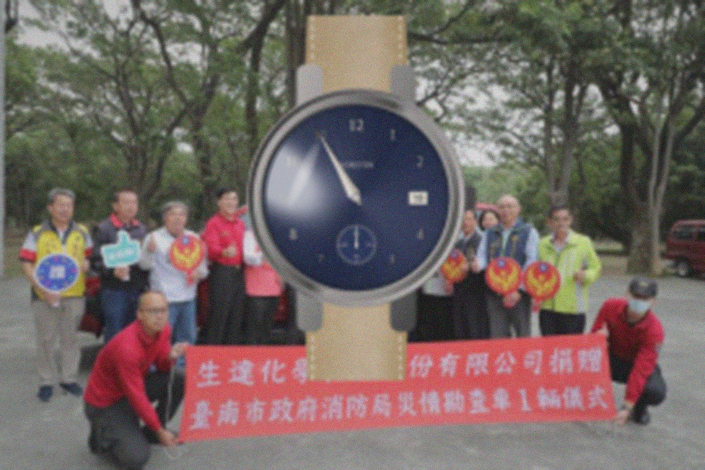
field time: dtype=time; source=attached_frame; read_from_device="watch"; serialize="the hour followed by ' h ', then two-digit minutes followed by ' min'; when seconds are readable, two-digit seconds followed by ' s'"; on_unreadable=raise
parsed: 10 h 55 min
